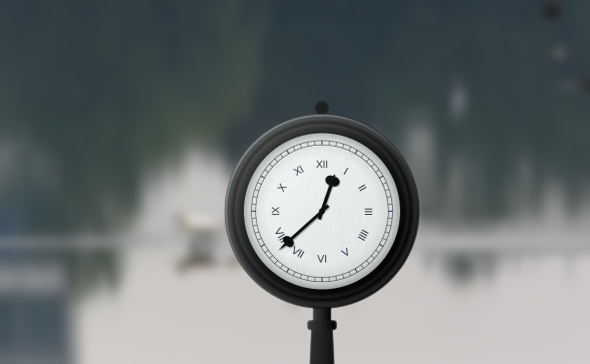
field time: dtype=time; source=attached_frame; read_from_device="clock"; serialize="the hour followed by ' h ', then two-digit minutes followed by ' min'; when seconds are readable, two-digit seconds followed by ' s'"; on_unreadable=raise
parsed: 12 h 38 min
